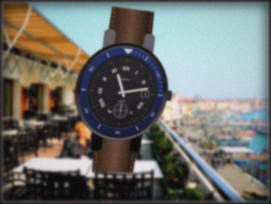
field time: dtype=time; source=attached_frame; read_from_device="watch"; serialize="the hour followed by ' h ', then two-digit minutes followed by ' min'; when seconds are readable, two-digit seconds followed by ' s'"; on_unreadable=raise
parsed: 11 h 13 min
